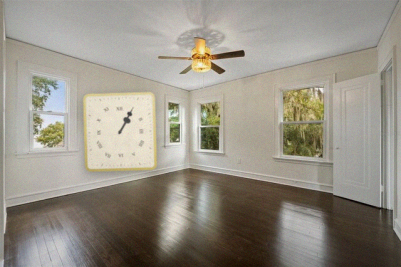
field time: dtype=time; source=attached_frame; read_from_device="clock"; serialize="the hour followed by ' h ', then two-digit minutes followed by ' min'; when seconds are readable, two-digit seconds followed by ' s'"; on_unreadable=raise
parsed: 1 h 05 min
